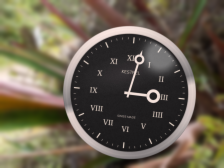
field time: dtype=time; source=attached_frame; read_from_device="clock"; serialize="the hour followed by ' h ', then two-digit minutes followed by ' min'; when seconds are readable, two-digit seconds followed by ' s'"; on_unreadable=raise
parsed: 3 h 02 min
